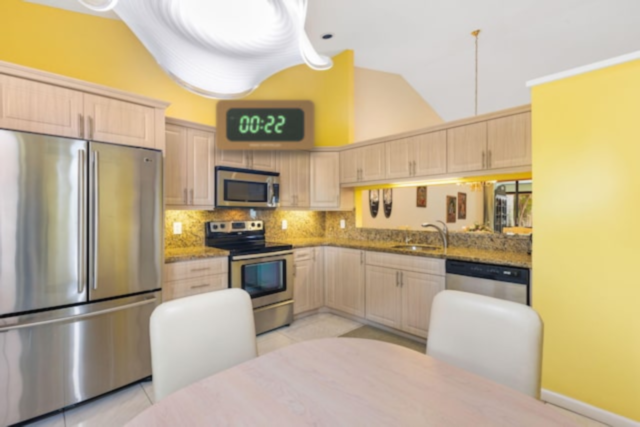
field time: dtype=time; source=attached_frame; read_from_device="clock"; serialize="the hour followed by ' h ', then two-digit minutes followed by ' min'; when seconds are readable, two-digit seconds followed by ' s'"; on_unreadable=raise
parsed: 0 h 22 min
